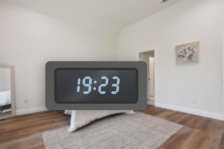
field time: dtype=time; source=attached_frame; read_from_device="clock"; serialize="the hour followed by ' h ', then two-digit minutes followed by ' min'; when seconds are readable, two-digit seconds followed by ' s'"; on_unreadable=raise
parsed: 19 h 23 min
